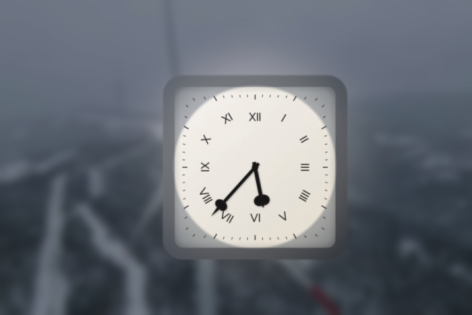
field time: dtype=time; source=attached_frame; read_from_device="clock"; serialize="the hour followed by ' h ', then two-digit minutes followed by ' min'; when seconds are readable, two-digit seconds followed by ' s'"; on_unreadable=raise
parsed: 5 h 37 min
